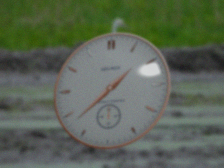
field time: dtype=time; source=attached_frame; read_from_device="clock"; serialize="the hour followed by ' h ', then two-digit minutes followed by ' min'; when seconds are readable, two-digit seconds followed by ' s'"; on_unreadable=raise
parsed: 1 h 38 min
